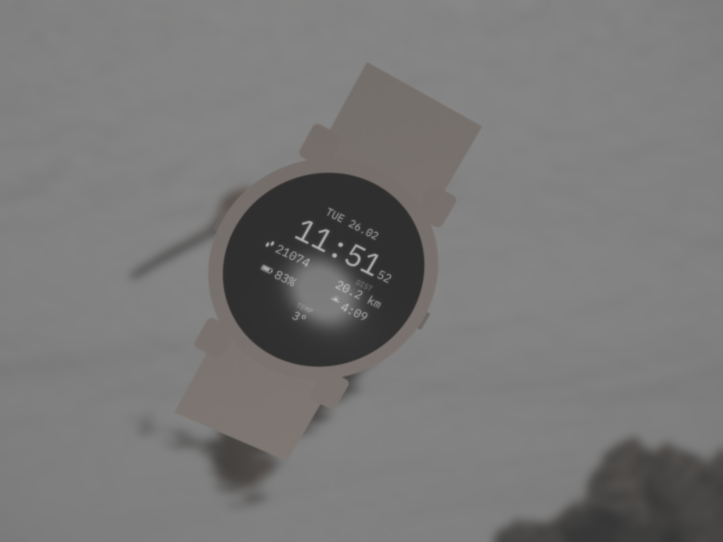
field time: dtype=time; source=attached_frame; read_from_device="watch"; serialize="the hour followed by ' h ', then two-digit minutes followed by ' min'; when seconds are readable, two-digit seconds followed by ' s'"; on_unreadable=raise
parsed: 11 h 51 min 52 s
